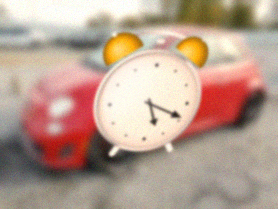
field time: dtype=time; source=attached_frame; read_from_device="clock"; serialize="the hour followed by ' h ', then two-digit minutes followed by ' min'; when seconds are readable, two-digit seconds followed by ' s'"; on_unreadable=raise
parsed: 5 h 19 min
